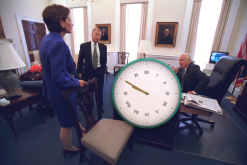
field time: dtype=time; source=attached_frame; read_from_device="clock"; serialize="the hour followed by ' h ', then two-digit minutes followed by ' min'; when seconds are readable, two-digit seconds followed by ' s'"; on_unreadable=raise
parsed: 9 h 50 min
